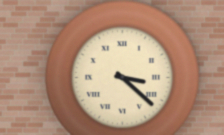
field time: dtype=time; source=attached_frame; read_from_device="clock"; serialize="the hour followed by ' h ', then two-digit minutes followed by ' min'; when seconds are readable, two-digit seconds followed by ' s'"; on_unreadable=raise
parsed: 3 h 22 min
